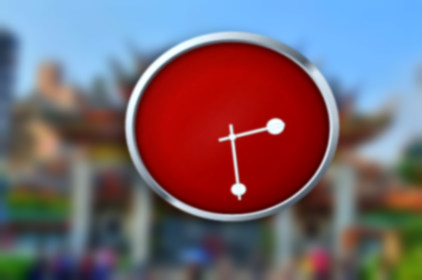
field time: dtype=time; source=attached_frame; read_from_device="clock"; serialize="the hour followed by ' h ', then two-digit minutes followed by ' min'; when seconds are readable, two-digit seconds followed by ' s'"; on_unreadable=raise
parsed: 2 h 29 min
